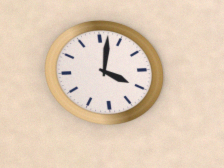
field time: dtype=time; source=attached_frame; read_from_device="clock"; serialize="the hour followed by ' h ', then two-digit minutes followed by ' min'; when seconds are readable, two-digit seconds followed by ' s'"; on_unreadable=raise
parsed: 4 h 02 min
